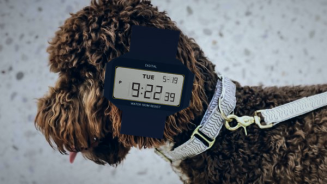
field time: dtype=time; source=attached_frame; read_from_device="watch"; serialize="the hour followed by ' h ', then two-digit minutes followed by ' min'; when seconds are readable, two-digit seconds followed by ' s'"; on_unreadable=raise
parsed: 9 h 22 min 39 s
